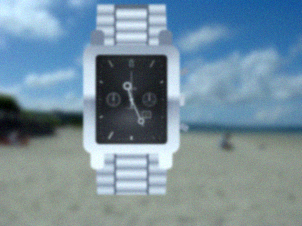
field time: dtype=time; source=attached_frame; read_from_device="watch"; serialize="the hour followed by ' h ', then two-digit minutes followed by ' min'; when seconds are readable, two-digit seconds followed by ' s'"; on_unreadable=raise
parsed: 11 h 26 min
